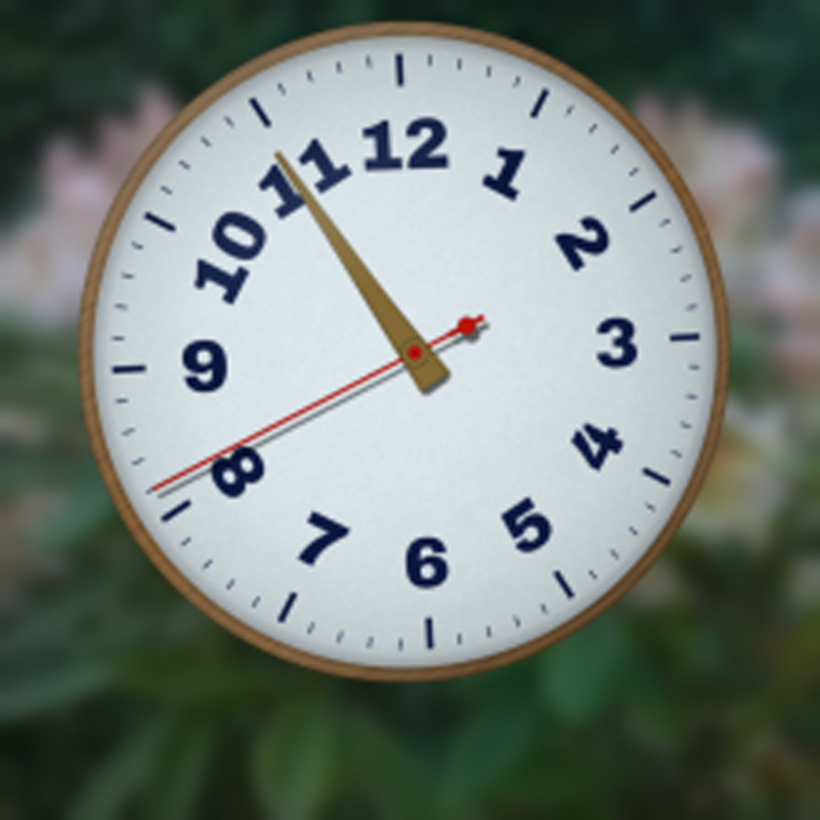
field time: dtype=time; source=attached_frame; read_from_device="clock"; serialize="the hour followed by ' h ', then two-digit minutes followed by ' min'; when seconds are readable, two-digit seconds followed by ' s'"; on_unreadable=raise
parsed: 10 h 54 min 41 s
